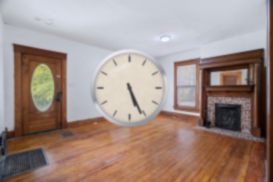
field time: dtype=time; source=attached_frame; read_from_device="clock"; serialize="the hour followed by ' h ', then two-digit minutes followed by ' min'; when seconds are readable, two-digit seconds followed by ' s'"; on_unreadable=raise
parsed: 5 h 26 min
